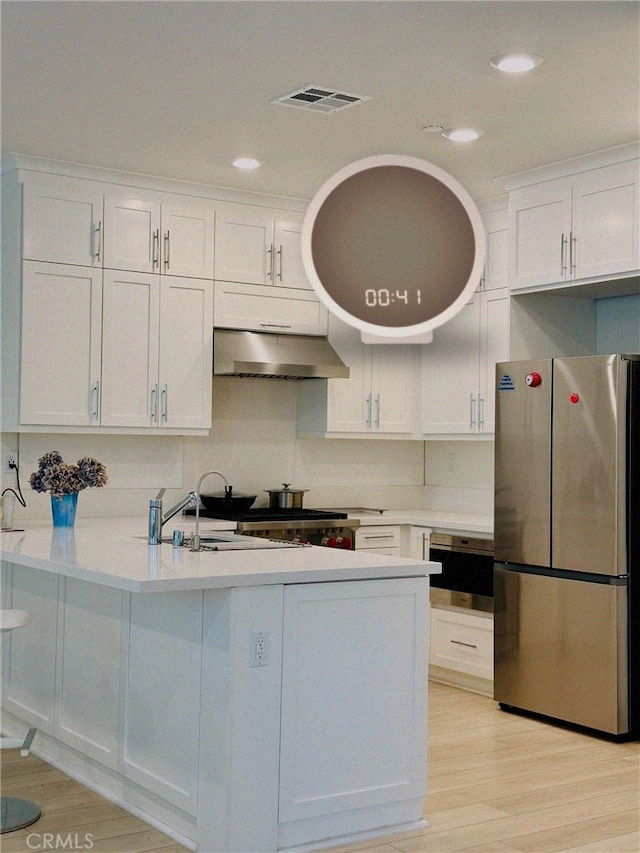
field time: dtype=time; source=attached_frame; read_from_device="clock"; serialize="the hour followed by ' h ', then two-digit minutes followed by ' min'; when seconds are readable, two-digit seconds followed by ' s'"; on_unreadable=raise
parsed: 0 h 41 min
